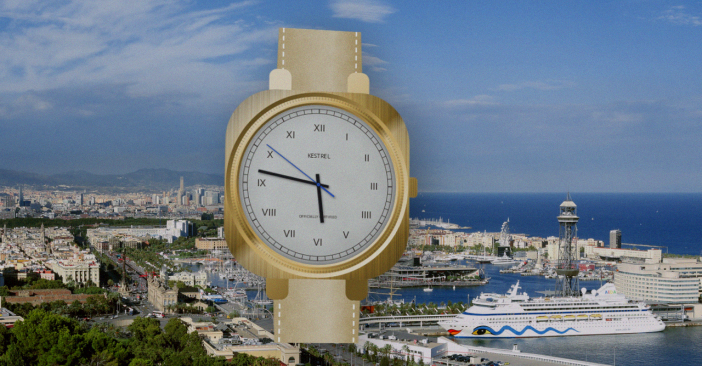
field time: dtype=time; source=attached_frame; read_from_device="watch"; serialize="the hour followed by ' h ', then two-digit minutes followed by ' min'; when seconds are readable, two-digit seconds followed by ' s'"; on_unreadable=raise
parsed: 5 h 46 min 51 s
